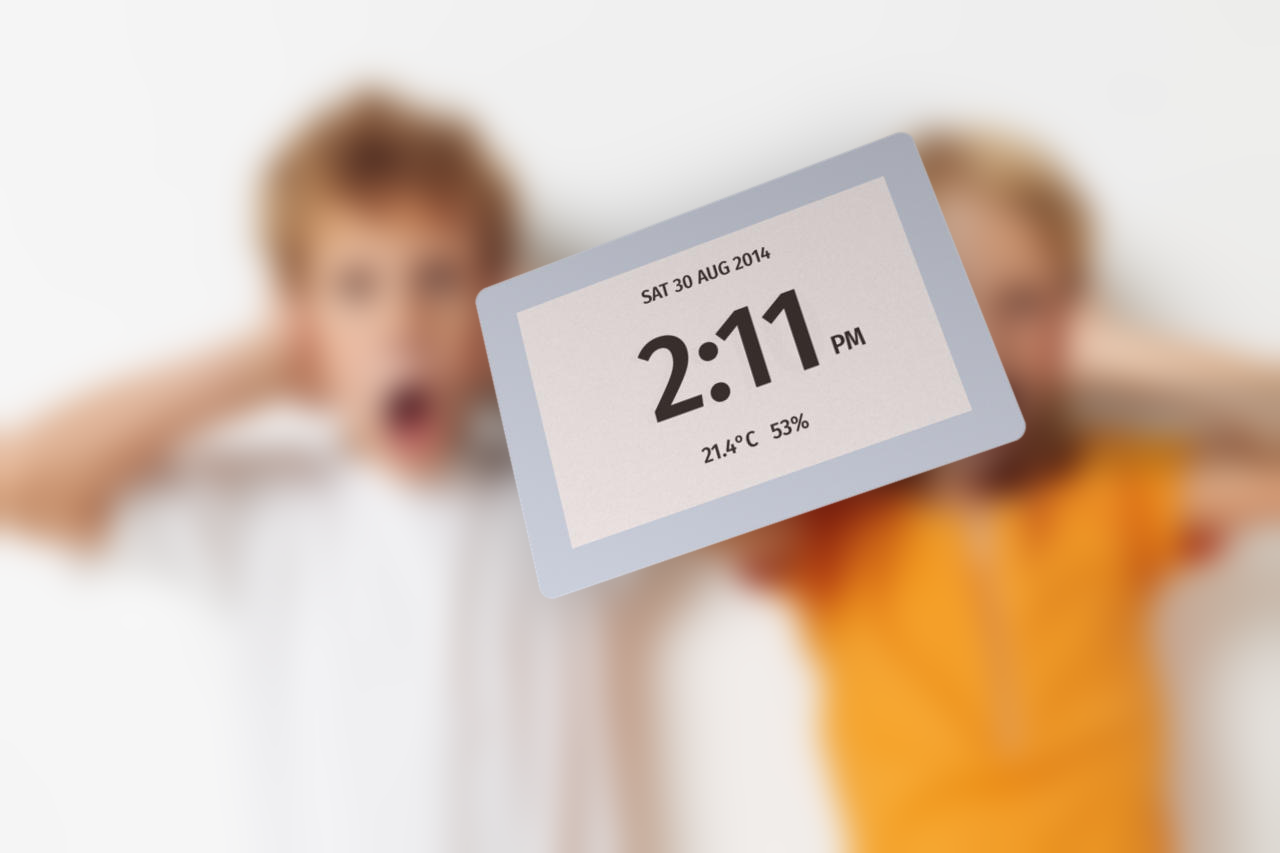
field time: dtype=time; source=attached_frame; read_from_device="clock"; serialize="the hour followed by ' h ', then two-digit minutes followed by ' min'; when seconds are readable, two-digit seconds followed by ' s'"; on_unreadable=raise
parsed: 2 h 11 min
